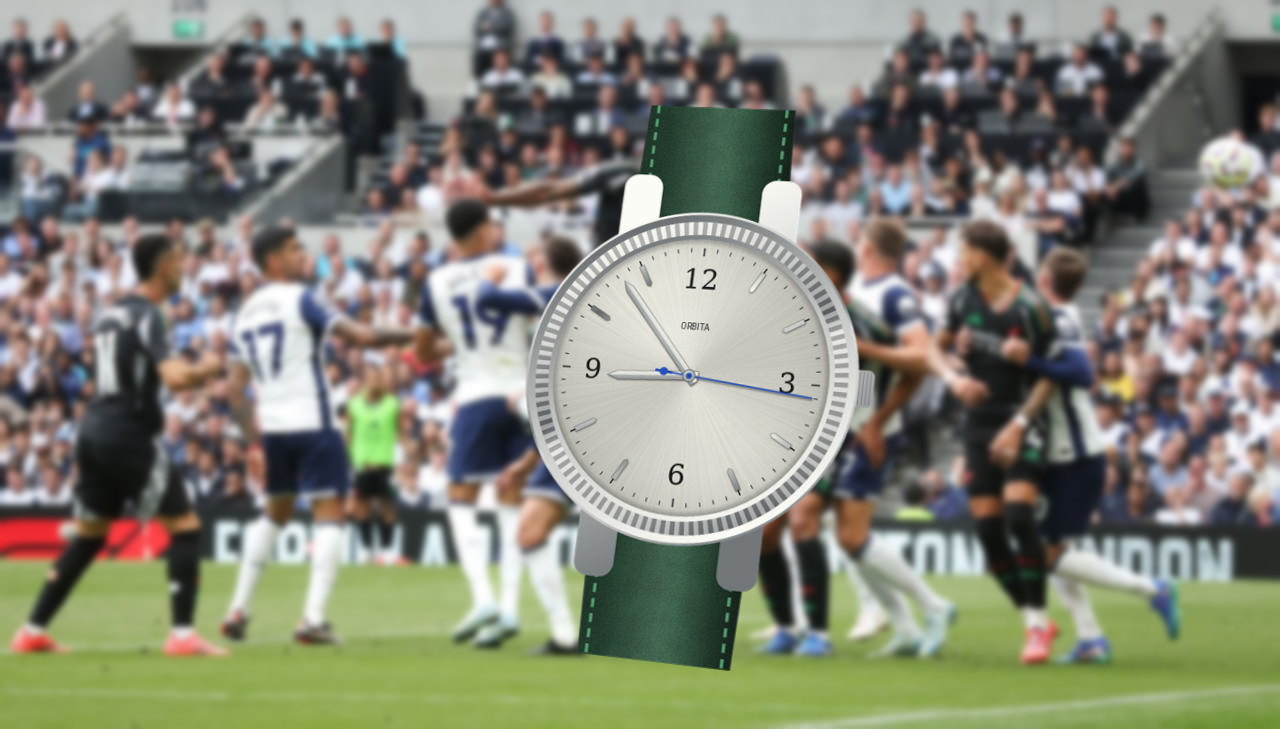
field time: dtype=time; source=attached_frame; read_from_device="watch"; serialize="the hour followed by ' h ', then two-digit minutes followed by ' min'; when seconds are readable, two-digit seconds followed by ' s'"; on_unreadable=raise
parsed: 8 h 53 min 16 s
